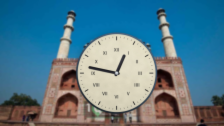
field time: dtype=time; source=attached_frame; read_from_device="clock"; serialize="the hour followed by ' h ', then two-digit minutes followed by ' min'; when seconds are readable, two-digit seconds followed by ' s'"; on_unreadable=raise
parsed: 12 h 47 min
